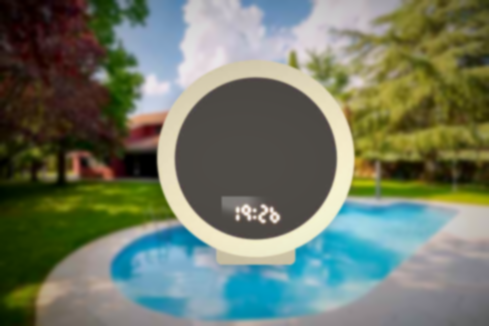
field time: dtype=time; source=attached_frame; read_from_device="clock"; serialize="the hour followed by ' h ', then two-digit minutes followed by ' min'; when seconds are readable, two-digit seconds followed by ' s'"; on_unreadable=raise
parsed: 19 h 26 min
